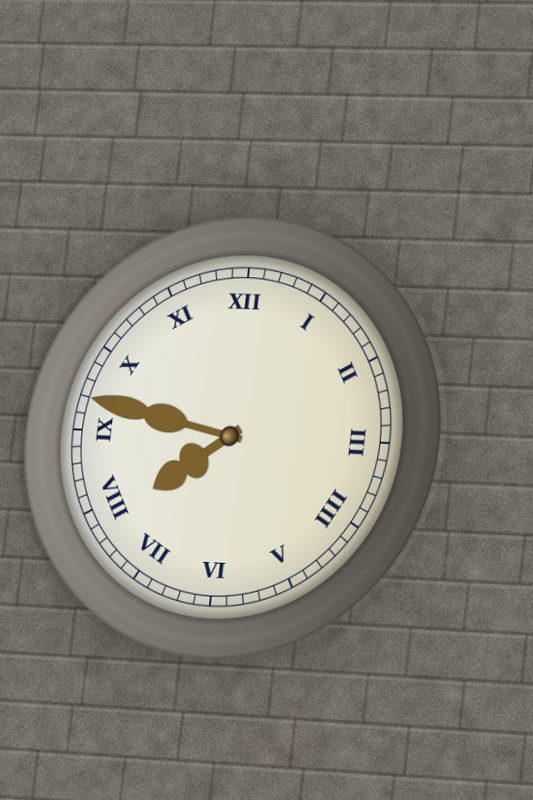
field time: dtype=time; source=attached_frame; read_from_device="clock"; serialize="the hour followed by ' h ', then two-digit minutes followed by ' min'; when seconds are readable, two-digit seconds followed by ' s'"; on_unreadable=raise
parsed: 7 h 47 min
